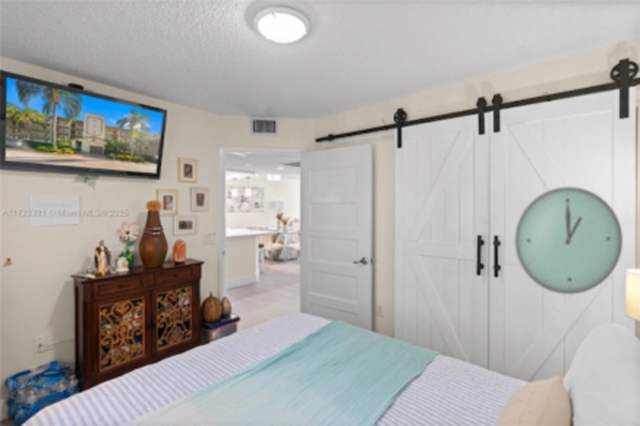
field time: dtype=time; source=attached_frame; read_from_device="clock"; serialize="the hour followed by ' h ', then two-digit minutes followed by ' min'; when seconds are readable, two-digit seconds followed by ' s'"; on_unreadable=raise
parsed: 1 h 00 min
